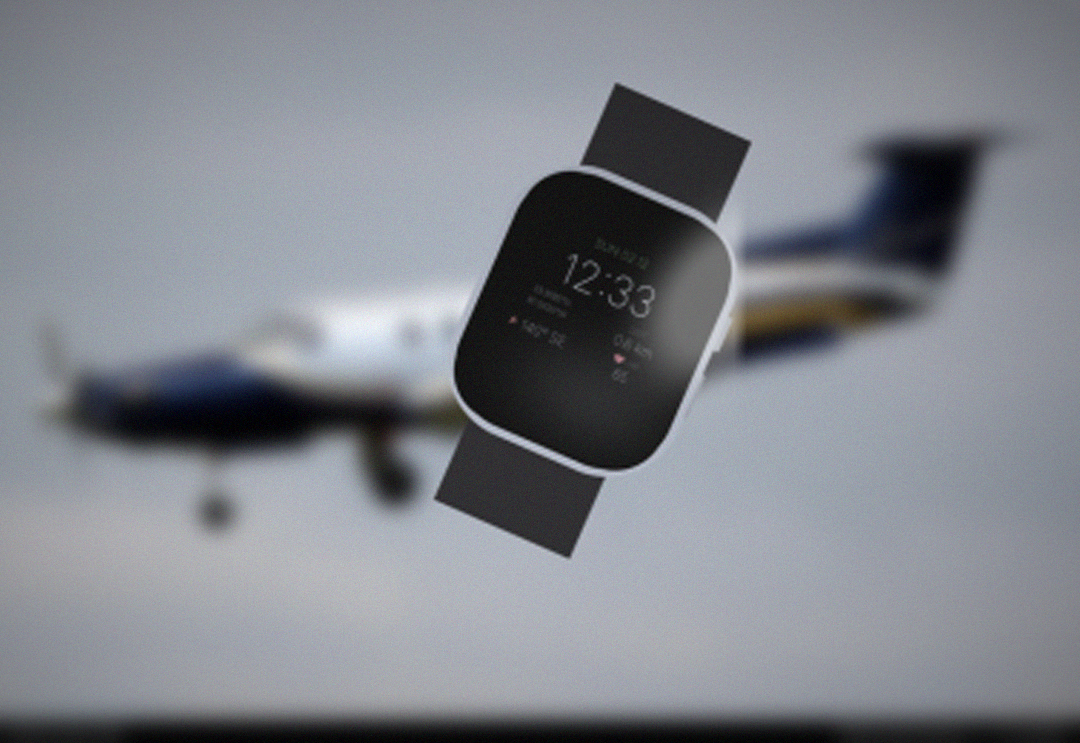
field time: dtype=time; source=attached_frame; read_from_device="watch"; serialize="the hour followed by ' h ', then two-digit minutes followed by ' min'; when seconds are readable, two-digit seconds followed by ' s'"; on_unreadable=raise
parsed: 12 h 33 min
